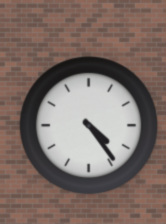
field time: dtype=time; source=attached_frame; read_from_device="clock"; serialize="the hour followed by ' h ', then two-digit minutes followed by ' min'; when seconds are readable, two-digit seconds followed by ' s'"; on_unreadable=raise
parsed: 4 h 24 min
